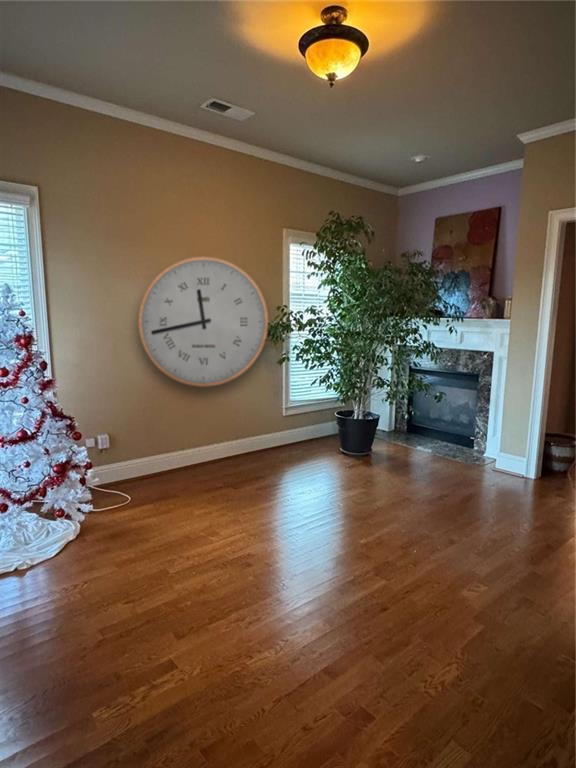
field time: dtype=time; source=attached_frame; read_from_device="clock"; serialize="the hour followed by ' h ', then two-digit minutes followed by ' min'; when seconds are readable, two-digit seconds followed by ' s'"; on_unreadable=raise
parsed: 11 h 43 min
